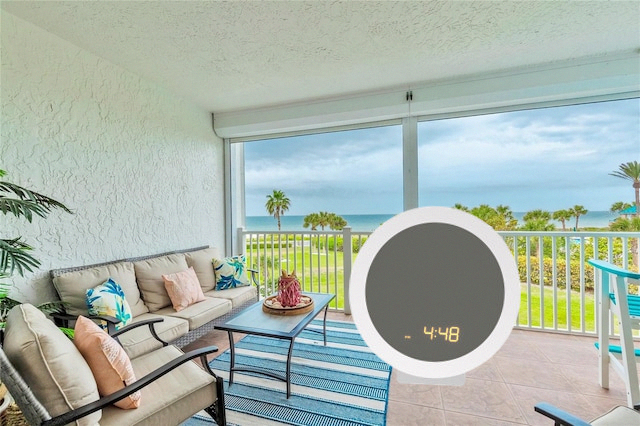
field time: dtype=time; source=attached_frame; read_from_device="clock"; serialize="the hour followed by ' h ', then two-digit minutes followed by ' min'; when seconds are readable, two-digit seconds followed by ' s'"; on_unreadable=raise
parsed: 4 h 48 min
